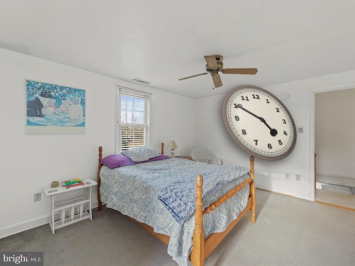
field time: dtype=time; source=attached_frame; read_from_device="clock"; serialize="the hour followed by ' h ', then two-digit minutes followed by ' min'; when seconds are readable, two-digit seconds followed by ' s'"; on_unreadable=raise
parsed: 4 h 50 min
